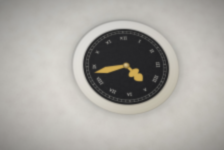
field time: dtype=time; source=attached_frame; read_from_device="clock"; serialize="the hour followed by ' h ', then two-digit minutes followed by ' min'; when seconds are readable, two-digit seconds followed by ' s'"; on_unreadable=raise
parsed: 4 h 43 min
